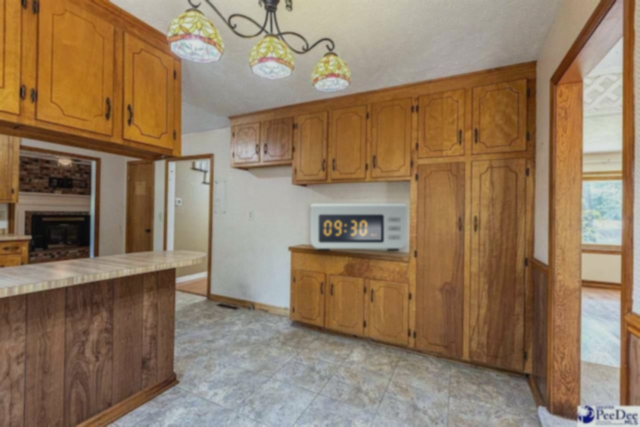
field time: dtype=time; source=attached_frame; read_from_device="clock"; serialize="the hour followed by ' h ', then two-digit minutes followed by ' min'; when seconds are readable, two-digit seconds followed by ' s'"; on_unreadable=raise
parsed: 9 h 30 min
